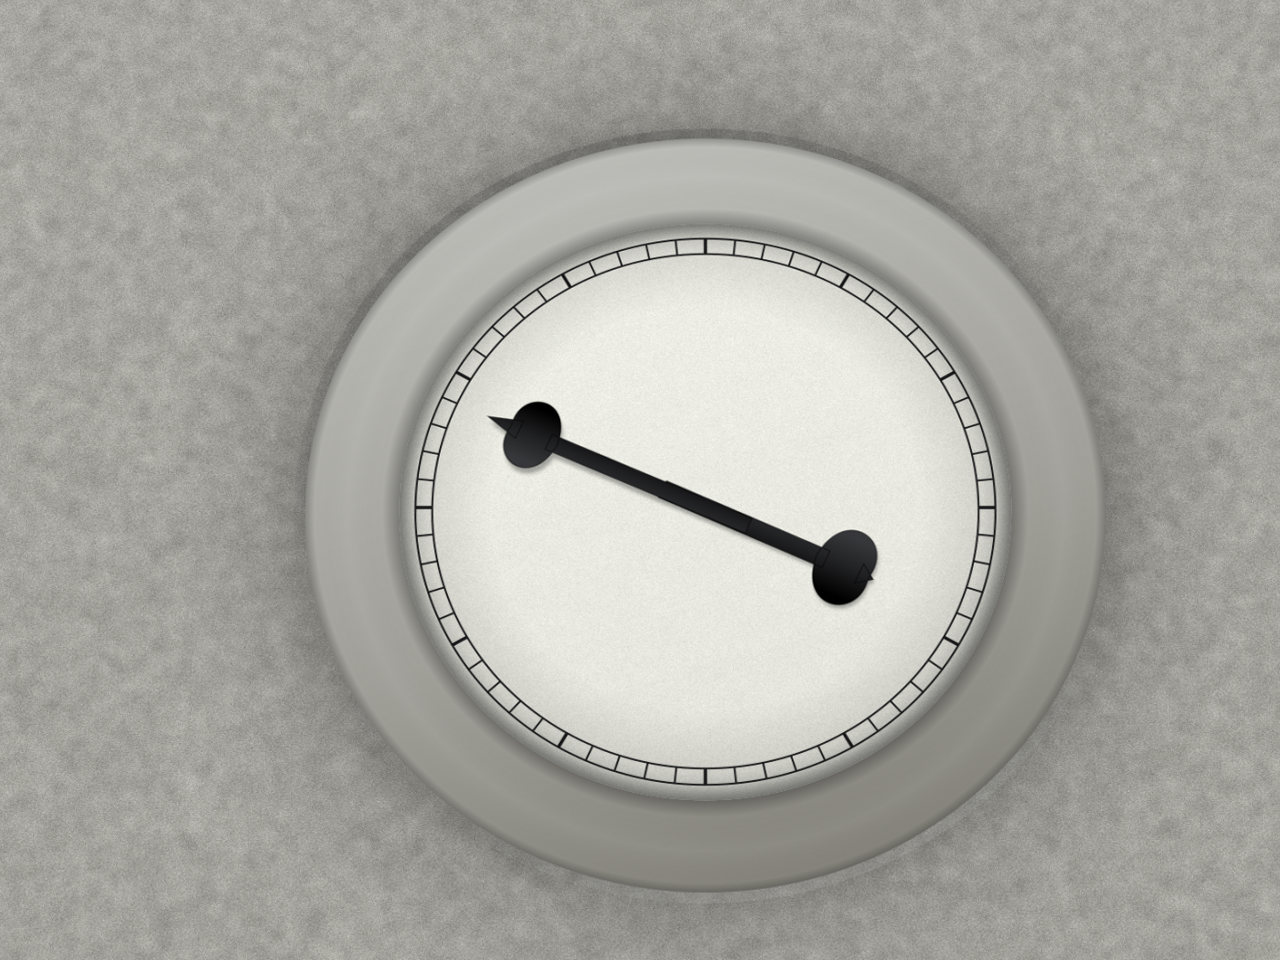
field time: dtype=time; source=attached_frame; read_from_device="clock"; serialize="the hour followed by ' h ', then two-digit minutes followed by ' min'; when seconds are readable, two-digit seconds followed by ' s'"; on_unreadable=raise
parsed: 3 h 49 min
